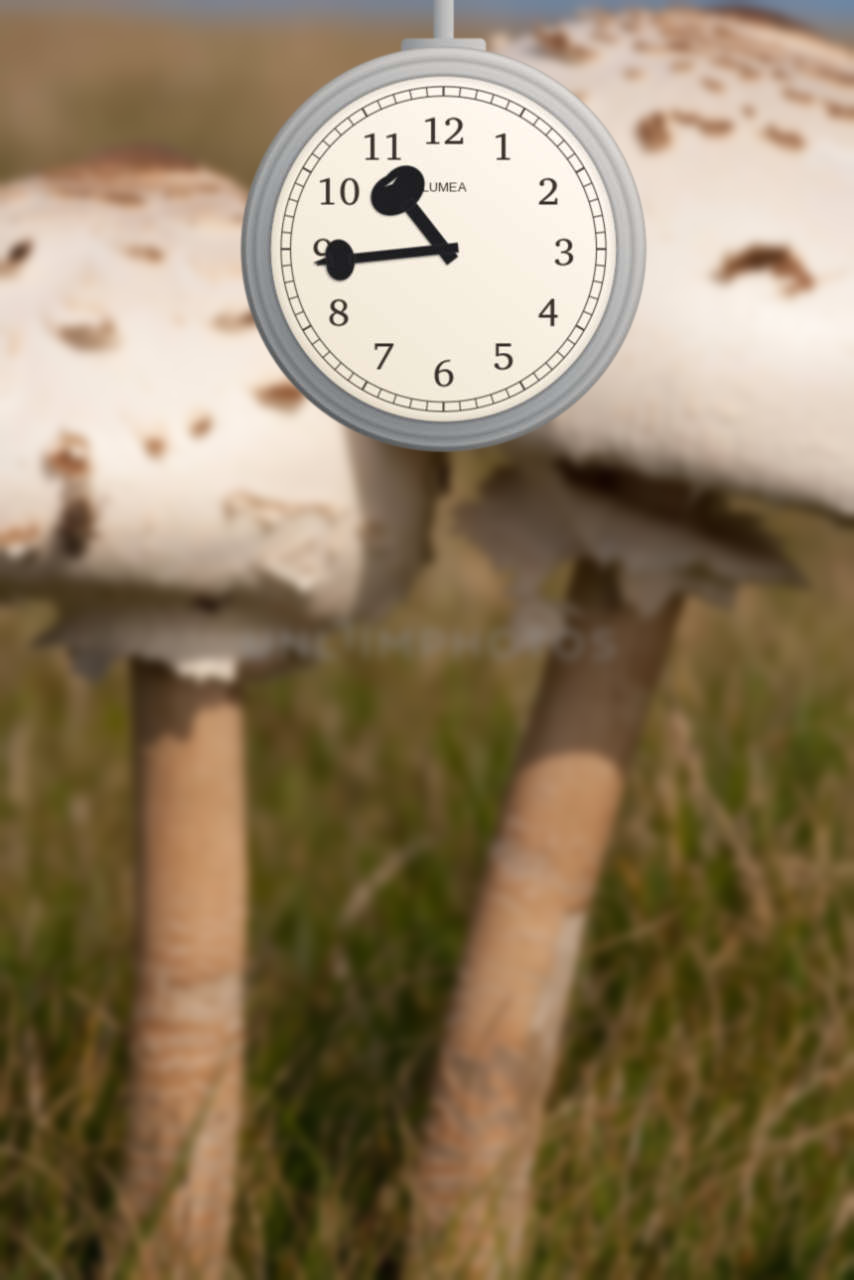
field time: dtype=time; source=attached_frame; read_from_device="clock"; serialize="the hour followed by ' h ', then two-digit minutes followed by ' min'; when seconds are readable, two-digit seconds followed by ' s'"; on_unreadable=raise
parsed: 10 h 44 min
